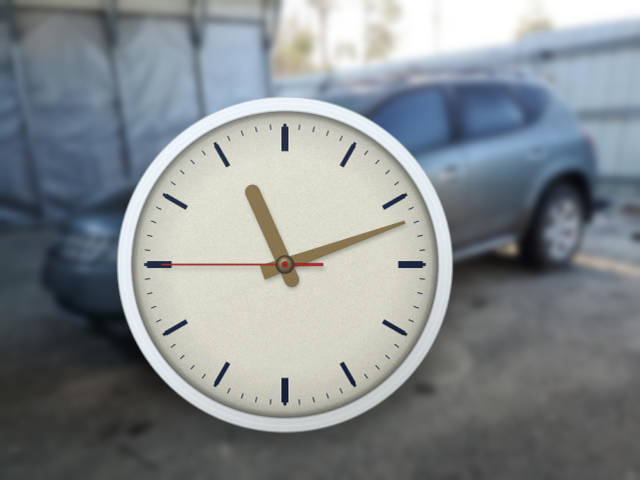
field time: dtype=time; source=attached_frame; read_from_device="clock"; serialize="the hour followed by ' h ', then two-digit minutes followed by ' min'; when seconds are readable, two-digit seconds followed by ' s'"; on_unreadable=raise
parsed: 11 h 11 min 45 s
